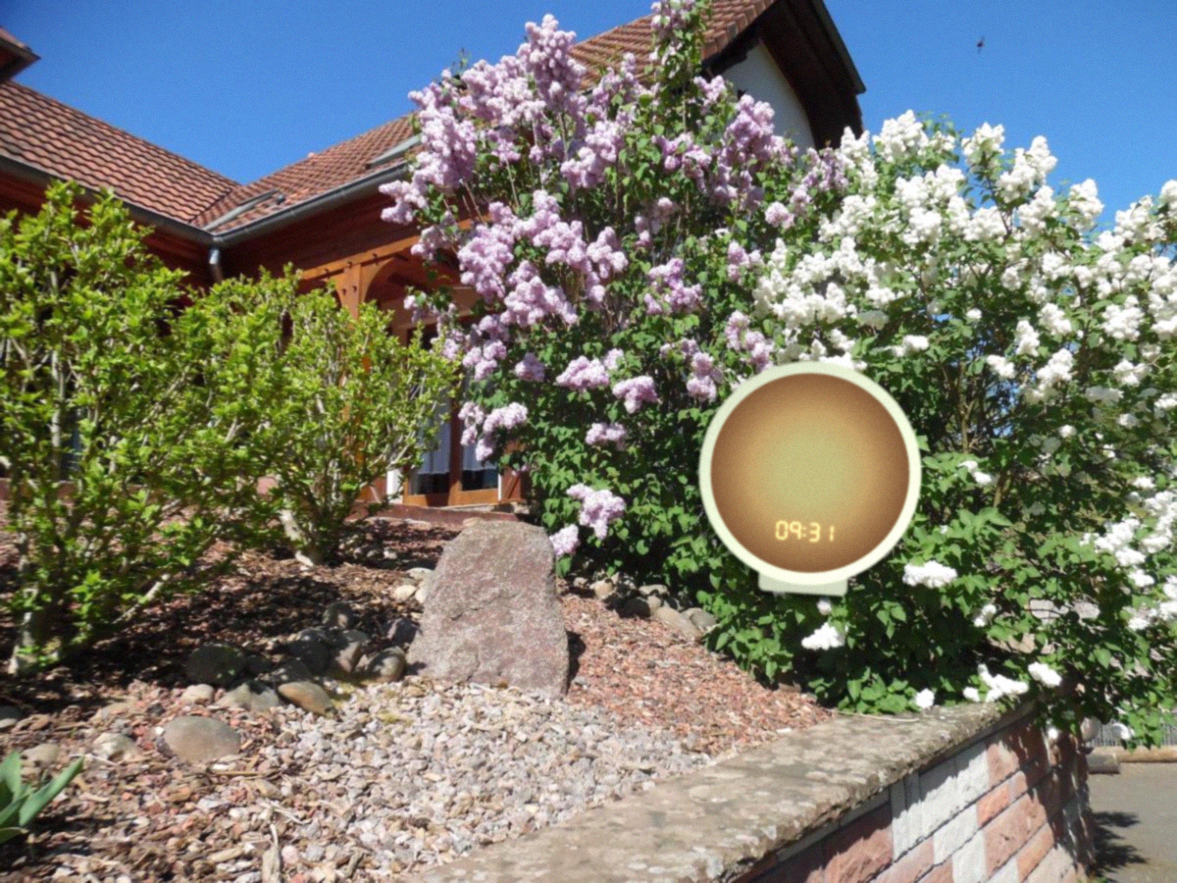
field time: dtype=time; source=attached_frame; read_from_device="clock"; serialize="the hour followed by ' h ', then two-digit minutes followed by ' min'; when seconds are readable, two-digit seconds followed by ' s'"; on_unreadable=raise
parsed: 9 h 31 min
